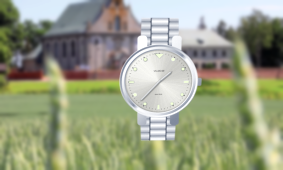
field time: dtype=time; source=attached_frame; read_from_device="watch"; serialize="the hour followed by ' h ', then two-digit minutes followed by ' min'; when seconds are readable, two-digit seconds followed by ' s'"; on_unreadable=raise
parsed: 1 h 37 min
